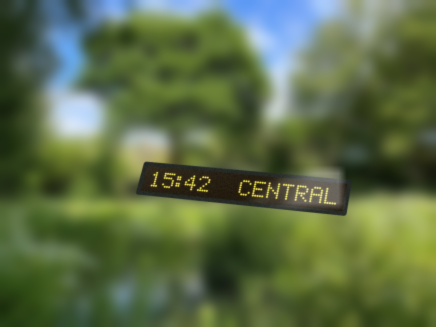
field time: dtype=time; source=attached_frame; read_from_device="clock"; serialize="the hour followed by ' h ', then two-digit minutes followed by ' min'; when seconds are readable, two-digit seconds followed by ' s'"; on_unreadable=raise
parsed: 15 h 42 min
